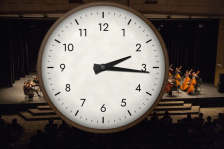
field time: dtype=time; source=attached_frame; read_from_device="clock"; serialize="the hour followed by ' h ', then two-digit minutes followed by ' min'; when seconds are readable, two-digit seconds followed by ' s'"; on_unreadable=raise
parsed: 2 h 16 min
